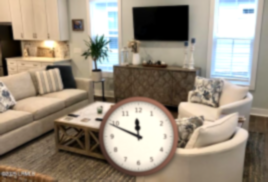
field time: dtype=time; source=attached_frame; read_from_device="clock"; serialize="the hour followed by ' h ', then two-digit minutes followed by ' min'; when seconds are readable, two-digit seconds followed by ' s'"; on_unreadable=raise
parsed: 11 h 49 min
